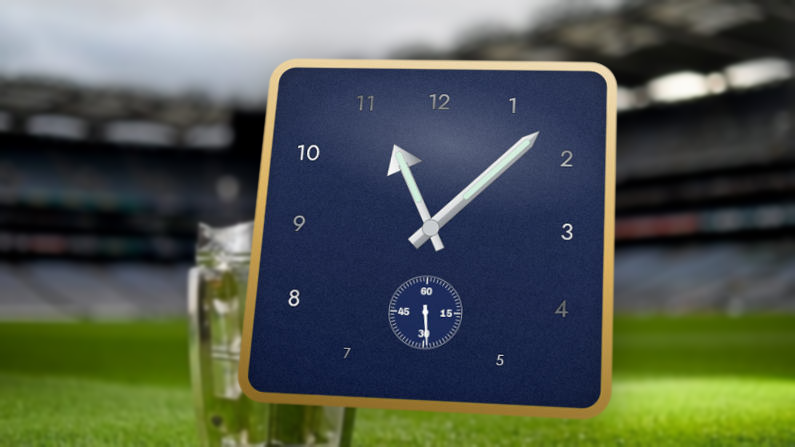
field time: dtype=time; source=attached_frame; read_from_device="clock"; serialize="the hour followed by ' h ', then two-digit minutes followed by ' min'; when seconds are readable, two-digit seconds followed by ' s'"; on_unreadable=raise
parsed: 11 h 07 min 29 s
